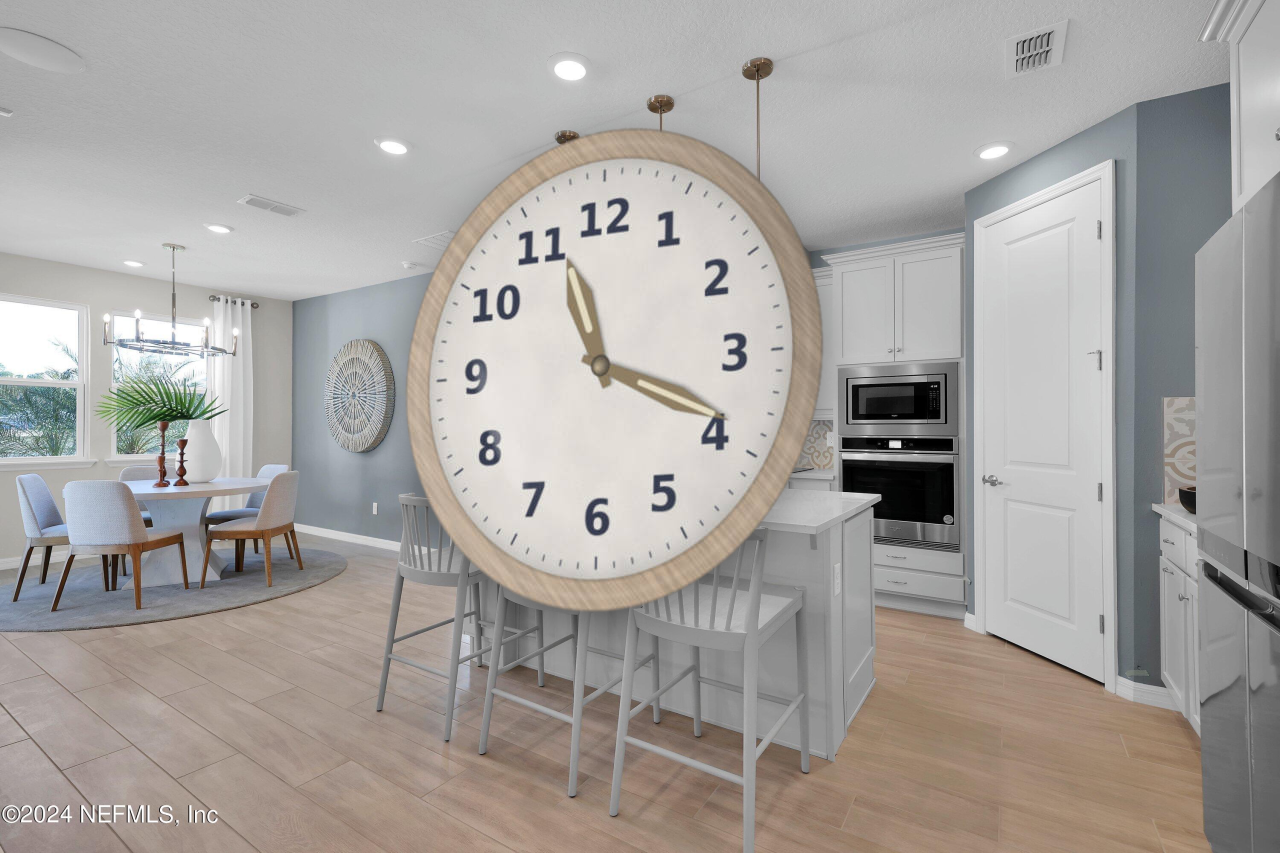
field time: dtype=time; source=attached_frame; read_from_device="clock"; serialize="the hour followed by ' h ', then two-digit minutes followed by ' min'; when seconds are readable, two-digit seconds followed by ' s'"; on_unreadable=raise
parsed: 11 h 19 min
